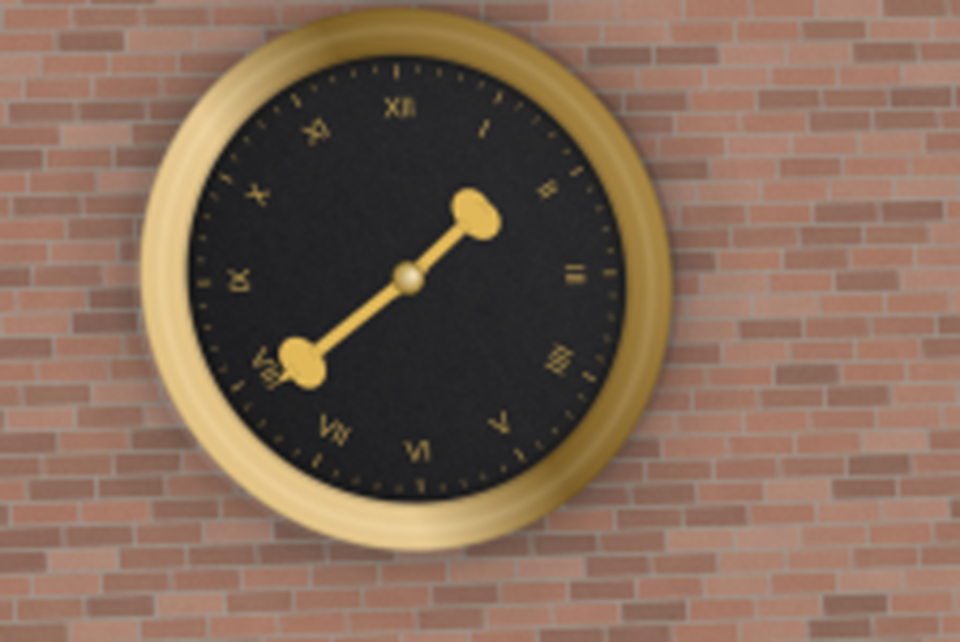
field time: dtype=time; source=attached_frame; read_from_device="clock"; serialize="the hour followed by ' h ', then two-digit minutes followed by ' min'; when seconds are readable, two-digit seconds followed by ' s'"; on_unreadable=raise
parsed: 1 h 39 min
